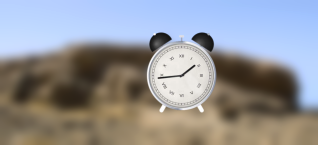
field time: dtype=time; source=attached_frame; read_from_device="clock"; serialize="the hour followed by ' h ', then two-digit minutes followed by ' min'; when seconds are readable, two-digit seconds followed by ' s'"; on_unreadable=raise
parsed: 1 h 44 min
